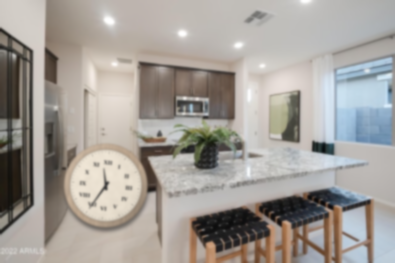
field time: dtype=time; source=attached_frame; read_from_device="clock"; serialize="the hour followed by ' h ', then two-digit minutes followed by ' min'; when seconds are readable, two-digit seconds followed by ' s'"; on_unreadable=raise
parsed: 11 h 35 min
